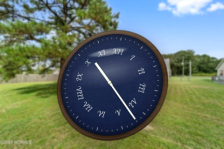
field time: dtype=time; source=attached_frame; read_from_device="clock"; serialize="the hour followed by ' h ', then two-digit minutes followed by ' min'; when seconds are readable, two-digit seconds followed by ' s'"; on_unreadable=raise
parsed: 10 h 22 min
